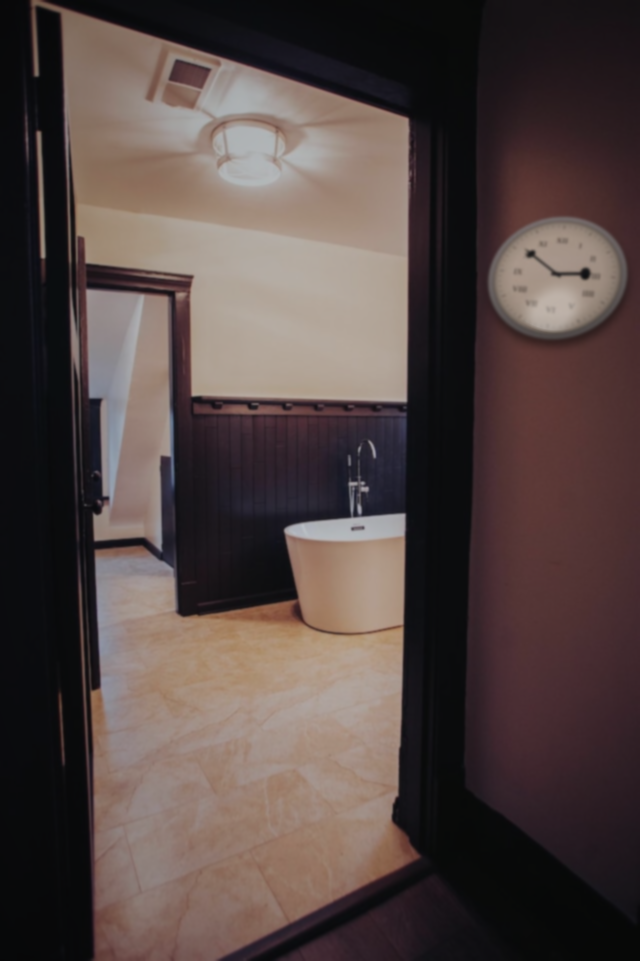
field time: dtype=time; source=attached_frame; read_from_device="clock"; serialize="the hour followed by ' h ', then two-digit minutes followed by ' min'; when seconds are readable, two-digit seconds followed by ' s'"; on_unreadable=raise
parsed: 2 h 51 min
